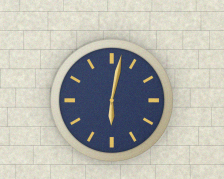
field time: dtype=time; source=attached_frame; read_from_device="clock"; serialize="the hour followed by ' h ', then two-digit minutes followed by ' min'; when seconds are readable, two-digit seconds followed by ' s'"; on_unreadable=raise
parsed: 6 h 02 min
